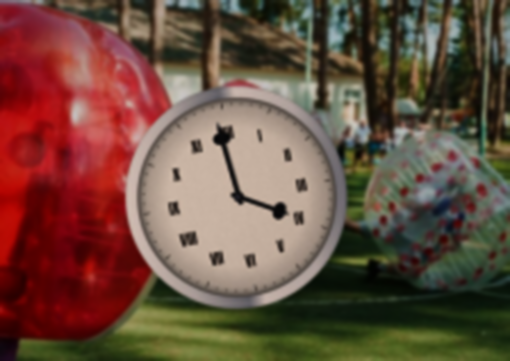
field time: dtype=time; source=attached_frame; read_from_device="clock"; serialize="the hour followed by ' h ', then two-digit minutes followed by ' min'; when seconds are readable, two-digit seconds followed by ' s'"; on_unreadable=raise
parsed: 3 h 59 min
